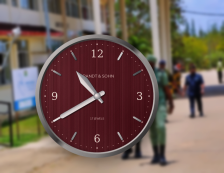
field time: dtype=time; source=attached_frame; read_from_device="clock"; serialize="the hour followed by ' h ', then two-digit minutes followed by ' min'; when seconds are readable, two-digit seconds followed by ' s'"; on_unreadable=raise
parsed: 10 h 40 min
